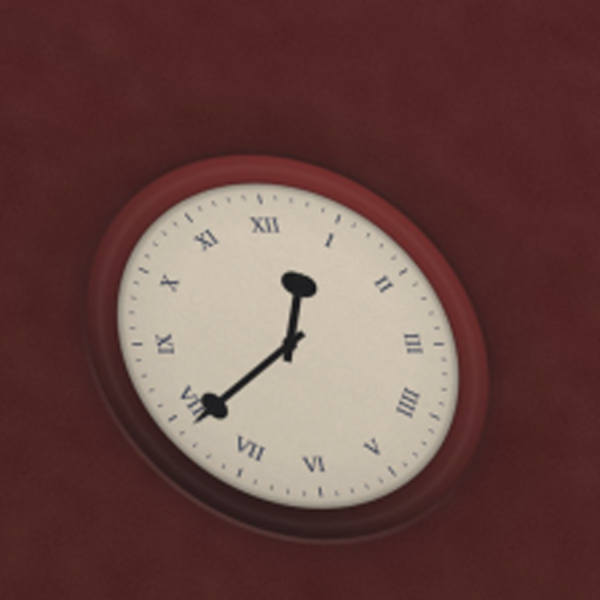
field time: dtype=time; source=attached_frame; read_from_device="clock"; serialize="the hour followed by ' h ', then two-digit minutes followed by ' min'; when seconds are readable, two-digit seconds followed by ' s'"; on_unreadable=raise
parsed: 12 h 39 min
